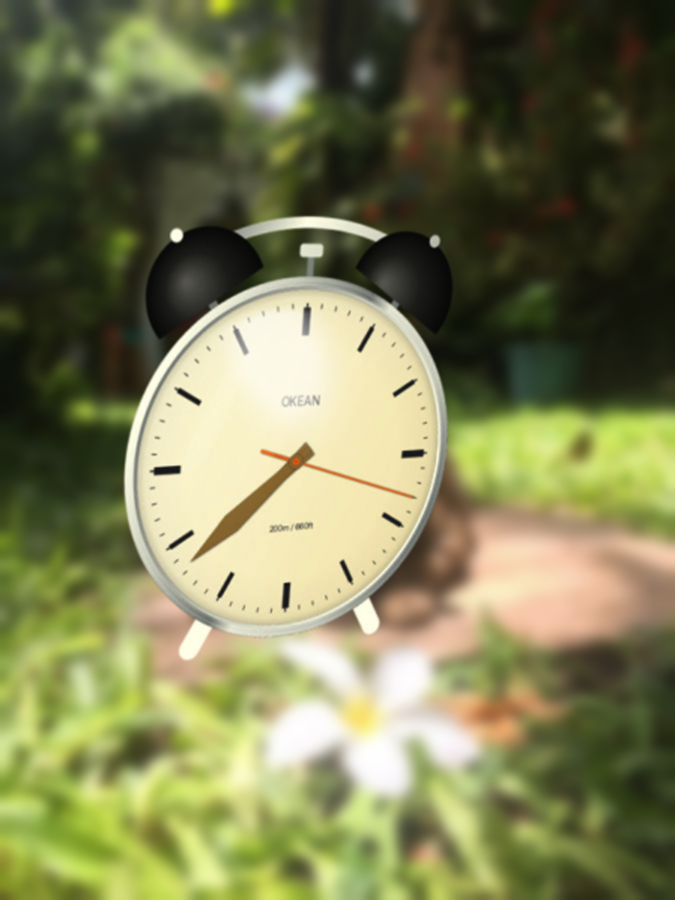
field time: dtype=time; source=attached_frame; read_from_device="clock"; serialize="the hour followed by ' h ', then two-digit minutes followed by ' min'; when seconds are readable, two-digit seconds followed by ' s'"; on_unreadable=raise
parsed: 7 h 38 min 18 s
